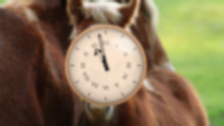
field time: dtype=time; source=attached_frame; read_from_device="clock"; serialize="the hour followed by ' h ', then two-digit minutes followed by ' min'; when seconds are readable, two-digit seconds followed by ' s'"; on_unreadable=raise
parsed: 10 h 58 min
